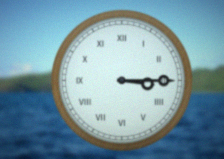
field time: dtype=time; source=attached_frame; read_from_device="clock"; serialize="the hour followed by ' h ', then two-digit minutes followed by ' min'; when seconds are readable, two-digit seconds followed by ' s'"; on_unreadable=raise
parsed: 3 h 15 min
